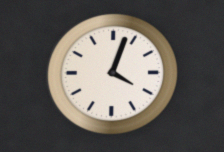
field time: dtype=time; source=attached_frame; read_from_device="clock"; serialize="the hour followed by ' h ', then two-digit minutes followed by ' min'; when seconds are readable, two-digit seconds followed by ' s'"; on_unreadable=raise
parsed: 4 h 03 min
